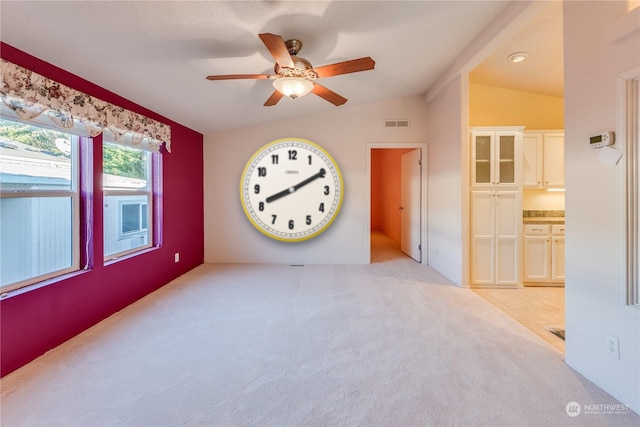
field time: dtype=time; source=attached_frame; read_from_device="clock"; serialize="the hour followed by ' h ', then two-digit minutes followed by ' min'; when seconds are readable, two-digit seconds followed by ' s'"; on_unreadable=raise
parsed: 8 h 10 min
